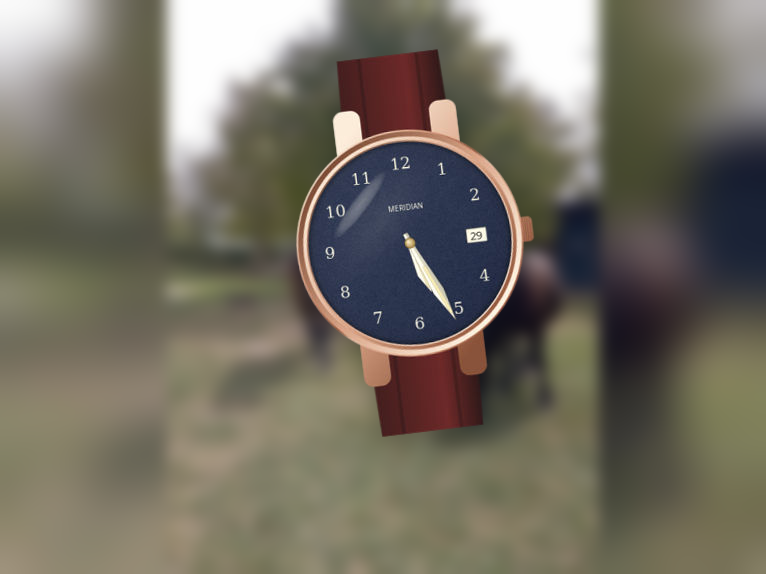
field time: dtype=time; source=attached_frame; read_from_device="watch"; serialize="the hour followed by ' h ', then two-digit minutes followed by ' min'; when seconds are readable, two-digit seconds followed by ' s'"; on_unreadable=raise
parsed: 5 h 26 min
